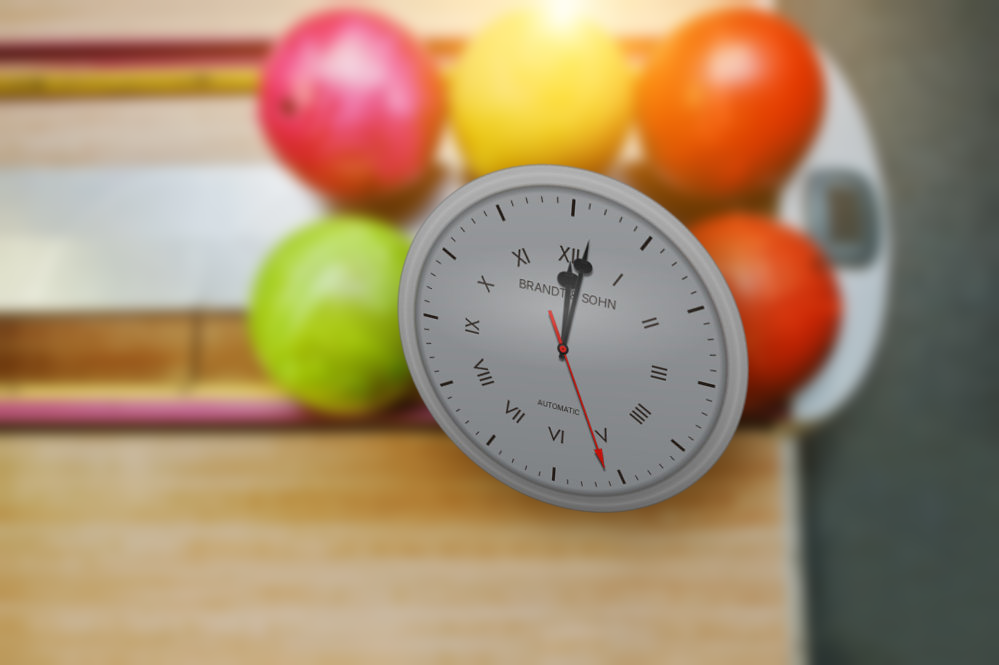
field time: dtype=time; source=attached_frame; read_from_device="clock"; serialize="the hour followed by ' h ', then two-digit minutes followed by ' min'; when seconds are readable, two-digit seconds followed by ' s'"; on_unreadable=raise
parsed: 12 h 01 min 26 s
